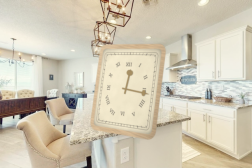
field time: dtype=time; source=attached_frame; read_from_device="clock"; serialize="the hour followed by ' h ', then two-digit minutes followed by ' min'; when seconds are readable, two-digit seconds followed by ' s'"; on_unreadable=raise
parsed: 12 h 16 min
